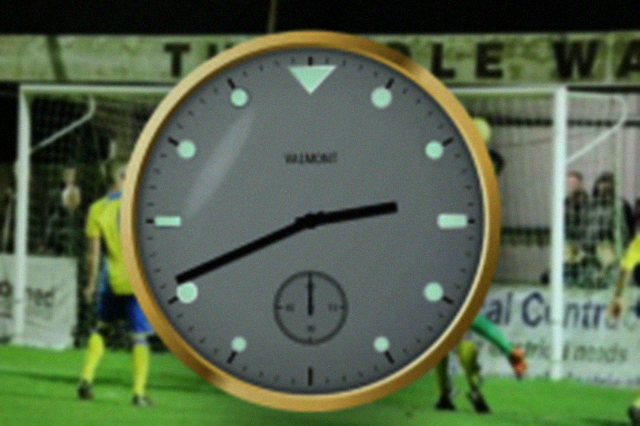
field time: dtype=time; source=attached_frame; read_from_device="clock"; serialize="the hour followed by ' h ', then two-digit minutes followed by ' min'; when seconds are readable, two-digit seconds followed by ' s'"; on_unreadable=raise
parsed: 2 h 41 min
